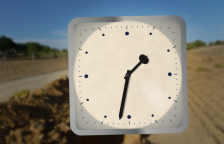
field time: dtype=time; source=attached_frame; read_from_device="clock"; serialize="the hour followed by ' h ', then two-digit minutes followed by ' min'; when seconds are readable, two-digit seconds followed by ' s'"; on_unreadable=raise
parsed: 1 h 32 min
